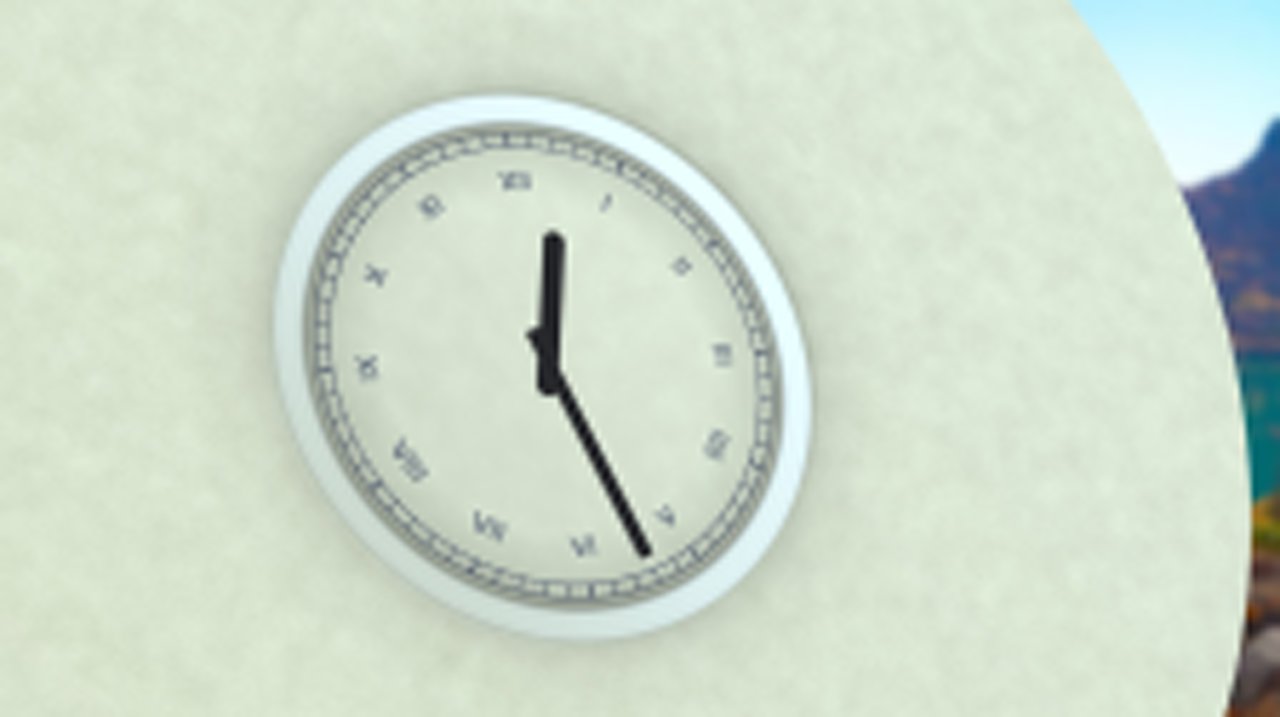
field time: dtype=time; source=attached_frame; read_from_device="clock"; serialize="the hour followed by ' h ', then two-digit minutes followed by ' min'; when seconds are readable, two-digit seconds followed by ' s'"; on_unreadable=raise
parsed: 12 h 27 min
